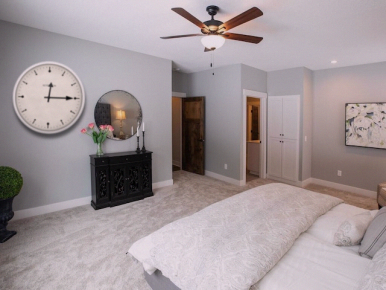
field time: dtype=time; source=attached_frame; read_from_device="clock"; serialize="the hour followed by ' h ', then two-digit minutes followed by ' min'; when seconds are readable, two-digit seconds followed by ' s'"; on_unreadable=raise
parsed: 12 h 15 min
